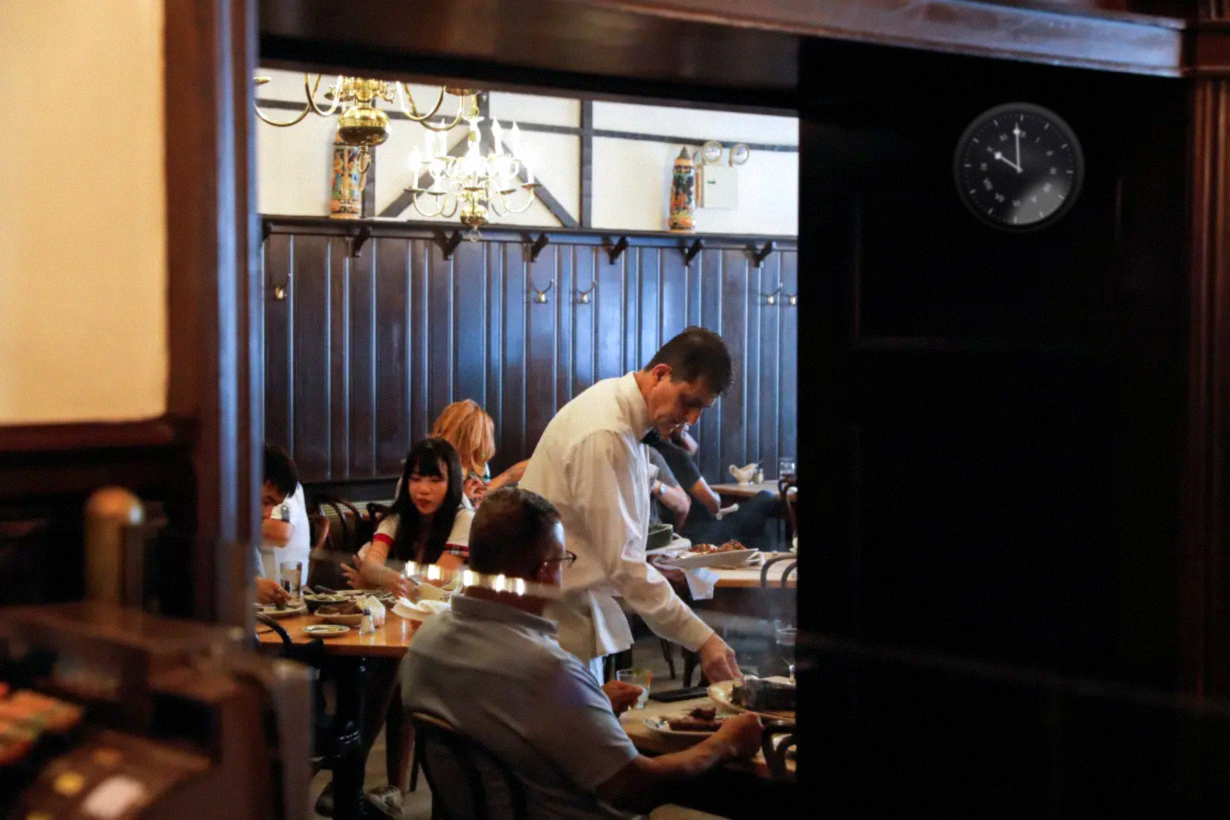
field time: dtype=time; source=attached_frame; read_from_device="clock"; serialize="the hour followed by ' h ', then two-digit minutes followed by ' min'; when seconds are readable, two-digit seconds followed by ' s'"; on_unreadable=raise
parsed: 9 h 59 min
